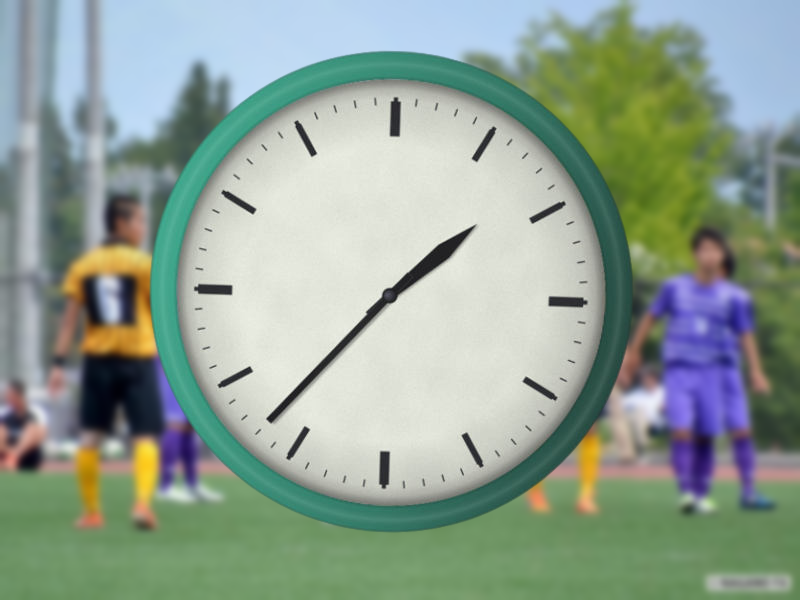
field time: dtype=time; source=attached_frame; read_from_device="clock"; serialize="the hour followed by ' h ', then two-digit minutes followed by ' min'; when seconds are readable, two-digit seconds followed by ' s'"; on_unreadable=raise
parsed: 1 h 37 min
